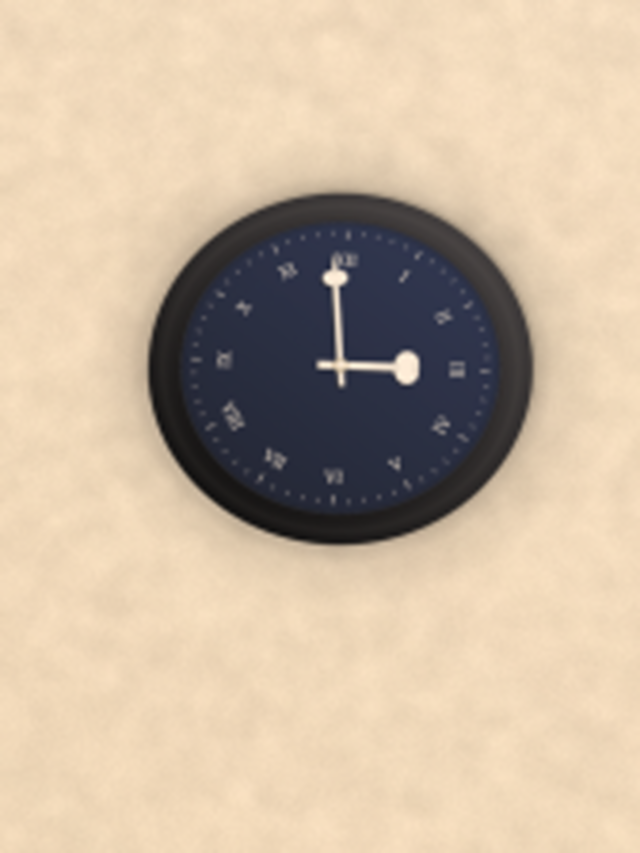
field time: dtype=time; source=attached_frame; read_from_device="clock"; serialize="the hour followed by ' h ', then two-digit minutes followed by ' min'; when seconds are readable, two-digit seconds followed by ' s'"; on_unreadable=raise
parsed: 2 h 59 min
